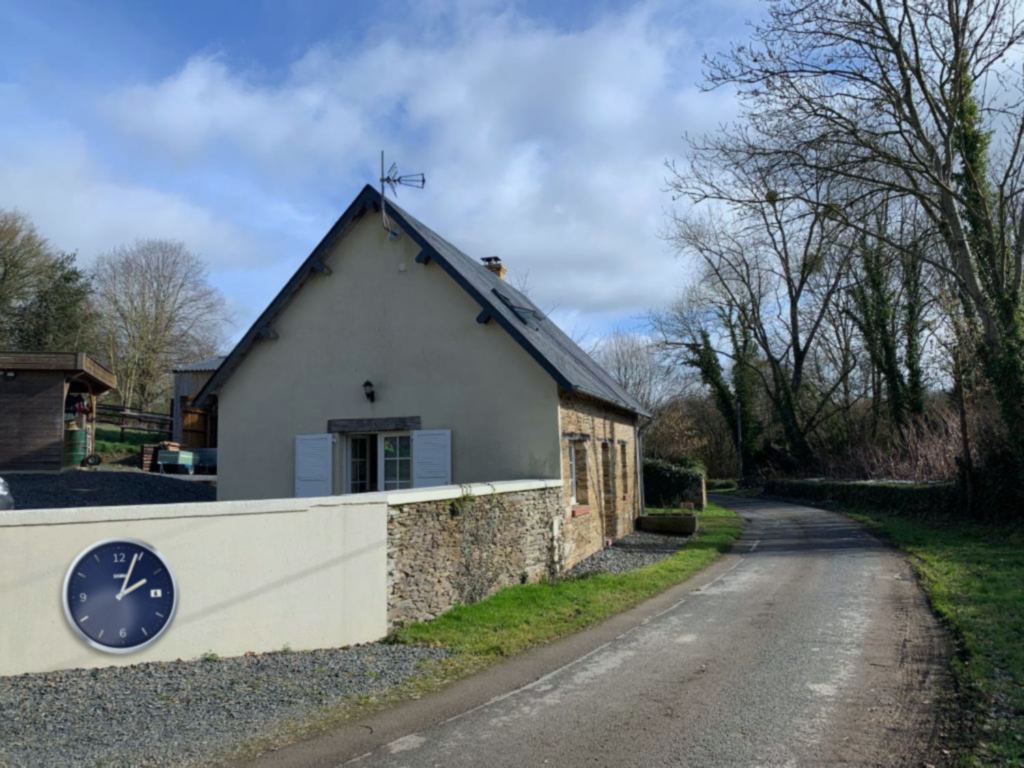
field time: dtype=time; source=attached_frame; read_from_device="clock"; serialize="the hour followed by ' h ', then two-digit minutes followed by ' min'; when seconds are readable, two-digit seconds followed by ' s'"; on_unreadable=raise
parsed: 2 h 04 min
